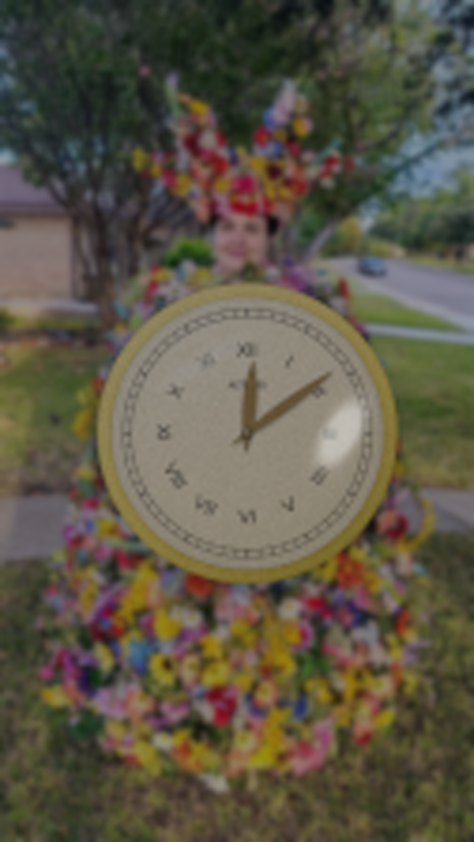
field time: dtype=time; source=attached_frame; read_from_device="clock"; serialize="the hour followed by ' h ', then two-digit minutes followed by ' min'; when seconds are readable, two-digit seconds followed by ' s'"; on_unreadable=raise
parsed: 12 h 09 min
